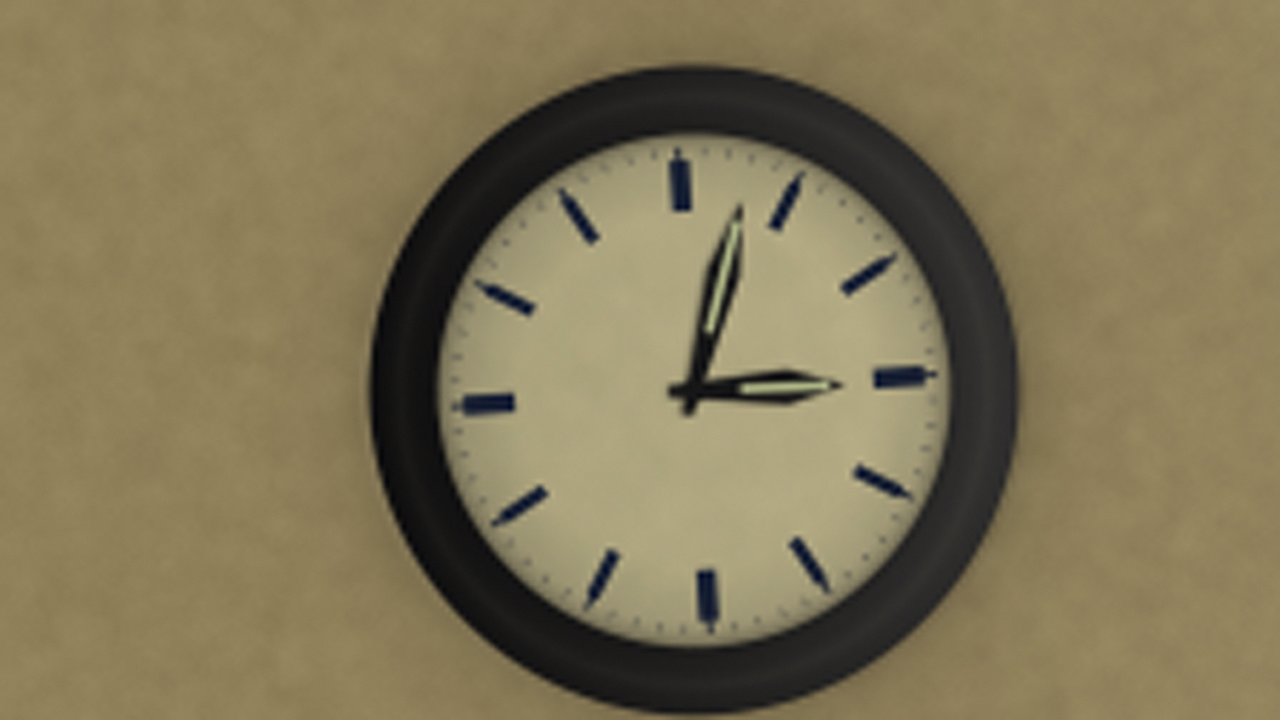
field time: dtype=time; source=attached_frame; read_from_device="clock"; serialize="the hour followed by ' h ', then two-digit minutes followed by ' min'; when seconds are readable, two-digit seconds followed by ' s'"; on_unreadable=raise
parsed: 3 h 03 min
